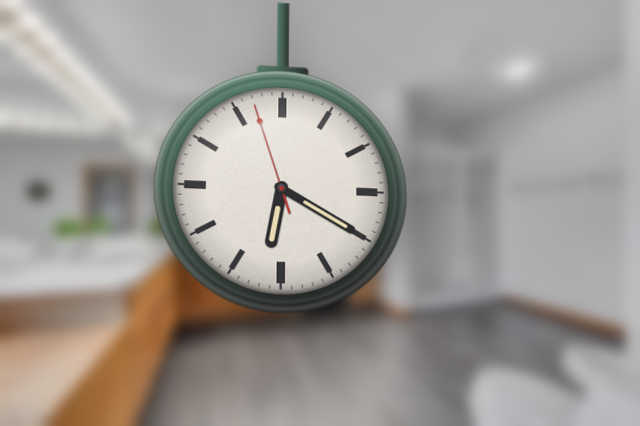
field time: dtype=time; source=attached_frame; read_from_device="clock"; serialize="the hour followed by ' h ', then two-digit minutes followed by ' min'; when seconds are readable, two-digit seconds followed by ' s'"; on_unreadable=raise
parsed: 6 h 19 min 57 s
